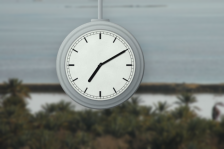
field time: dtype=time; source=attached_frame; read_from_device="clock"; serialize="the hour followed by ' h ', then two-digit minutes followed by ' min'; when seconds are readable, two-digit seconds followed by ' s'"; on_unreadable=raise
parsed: 7 h 10 min
